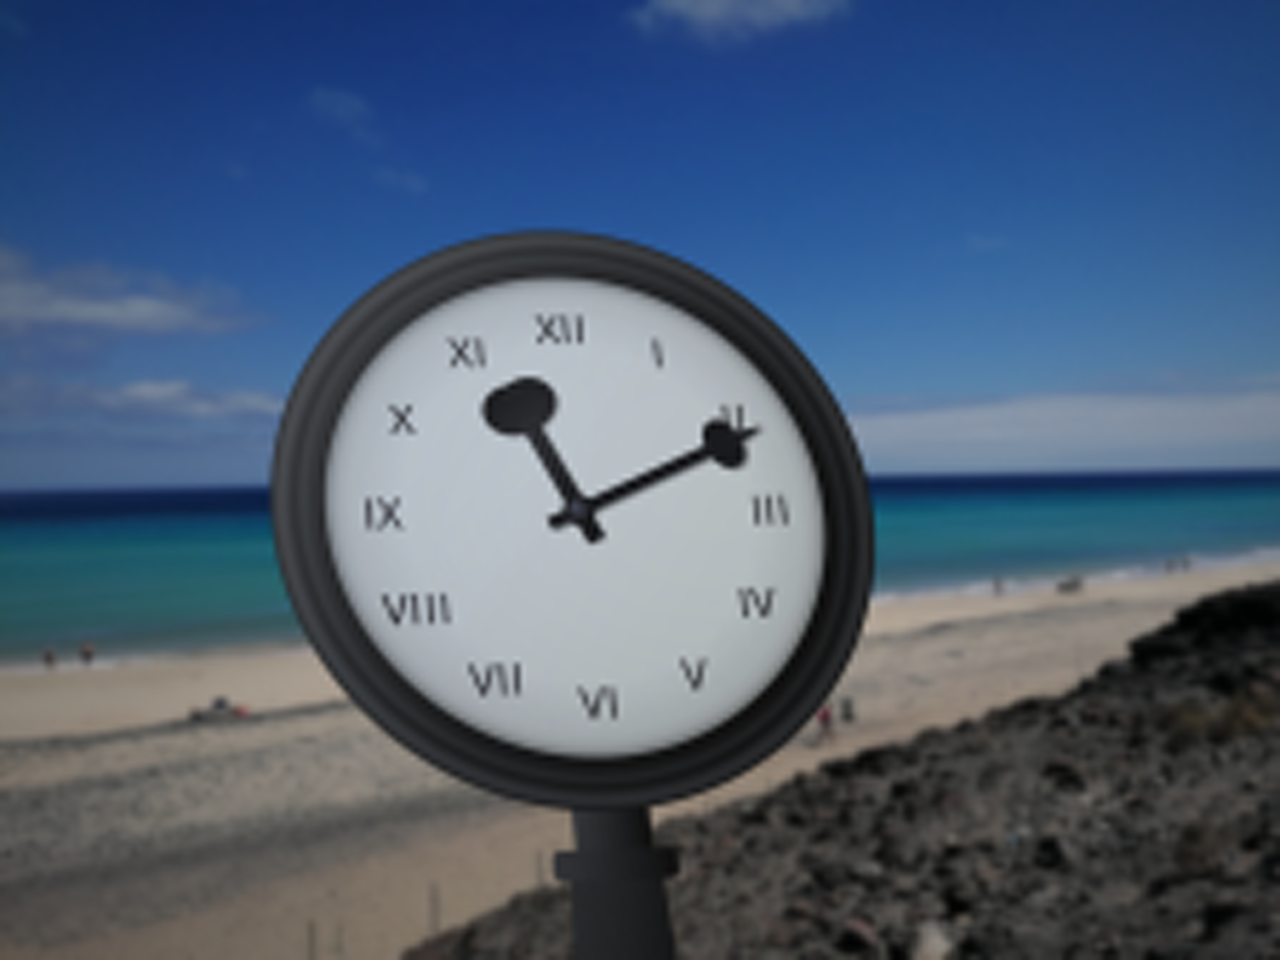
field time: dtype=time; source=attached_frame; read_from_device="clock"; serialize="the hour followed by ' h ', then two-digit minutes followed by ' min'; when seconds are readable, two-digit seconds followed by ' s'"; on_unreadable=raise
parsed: 11 h 11 min
